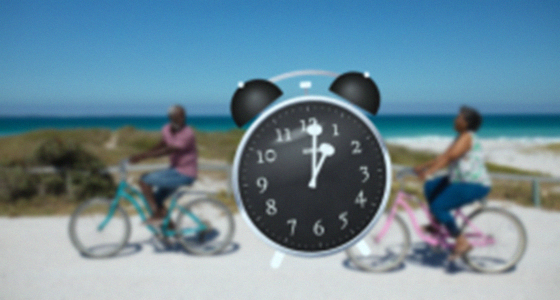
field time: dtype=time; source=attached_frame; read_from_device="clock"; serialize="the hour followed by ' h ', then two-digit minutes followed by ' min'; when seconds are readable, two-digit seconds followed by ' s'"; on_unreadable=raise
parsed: 1 h 01 min
